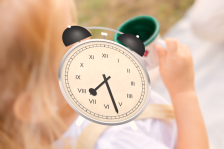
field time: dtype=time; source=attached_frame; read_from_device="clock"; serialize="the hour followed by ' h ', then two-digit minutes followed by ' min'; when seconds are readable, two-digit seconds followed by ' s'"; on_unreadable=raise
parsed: 7 h 27 min
